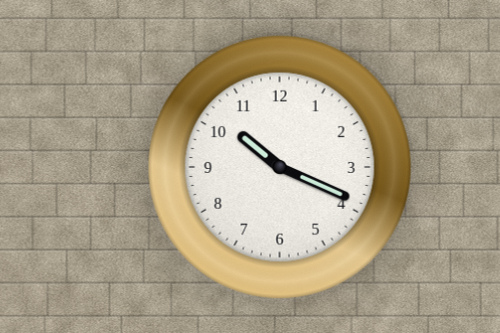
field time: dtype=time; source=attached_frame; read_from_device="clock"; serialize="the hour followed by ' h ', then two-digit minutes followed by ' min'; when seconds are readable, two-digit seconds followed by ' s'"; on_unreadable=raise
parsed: 10 h 19 min
